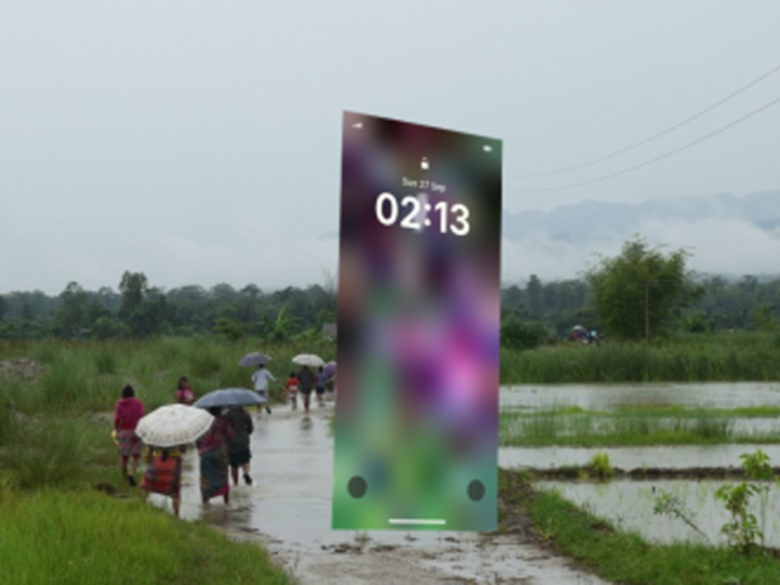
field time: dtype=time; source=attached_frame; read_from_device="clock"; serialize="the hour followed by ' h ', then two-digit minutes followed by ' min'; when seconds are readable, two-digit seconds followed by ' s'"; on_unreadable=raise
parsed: 2 h 13 min
